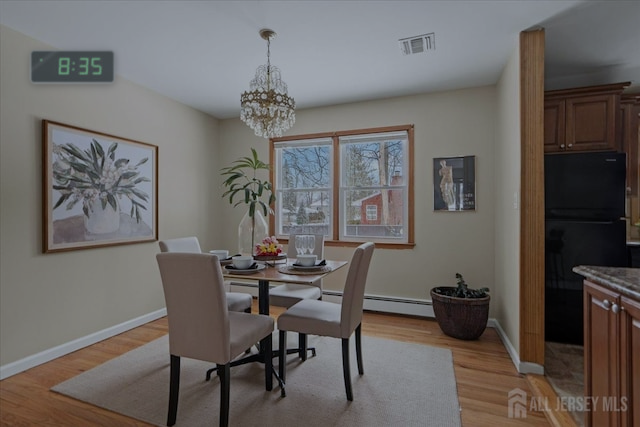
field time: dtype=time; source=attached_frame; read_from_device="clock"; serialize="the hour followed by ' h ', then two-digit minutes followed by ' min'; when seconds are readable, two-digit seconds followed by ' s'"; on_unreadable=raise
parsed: 8 h 35 min
